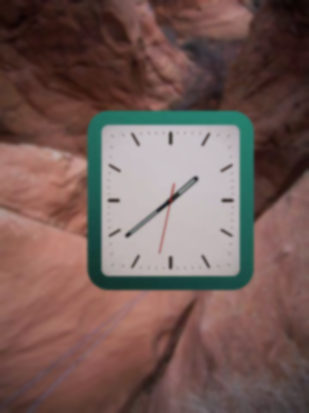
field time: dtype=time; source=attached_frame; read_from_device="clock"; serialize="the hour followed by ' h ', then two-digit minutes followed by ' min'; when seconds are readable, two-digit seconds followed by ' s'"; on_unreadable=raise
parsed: 1 h 38 min 32 s
